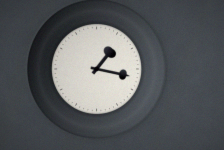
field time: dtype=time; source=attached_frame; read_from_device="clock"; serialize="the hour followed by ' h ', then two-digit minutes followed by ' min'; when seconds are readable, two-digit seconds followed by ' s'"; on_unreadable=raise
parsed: 1 h 17 min
